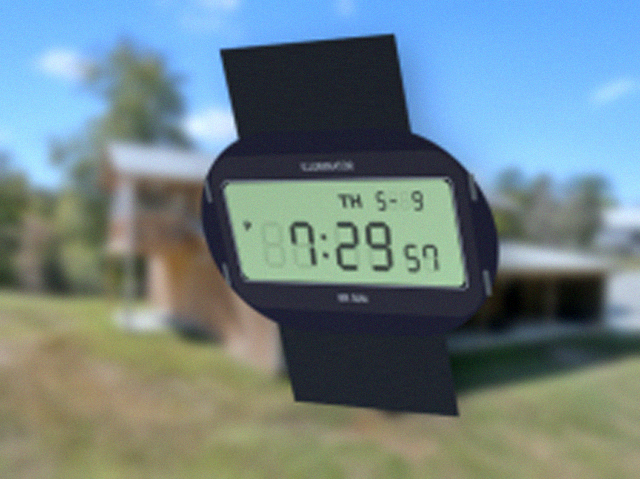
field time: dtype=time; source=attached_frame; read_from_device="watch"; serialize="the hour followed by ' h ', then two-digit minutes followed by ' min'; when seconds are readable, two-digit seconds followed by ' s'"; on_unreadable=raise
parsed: 7 h 29 min 57 s
